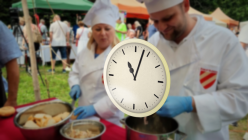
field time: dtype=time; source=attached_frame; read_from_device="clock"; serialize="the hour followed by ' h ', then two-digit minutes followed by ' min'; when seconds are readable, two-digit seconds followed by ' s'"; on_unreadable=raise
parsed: 11 h 03 min
